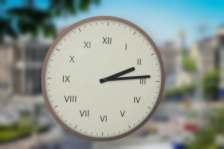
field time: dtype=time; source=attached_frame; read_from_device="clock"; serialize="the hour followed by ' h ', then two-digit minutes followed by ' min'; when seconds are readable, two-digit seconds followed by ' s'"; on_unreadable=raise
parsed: 2 h 14 min
